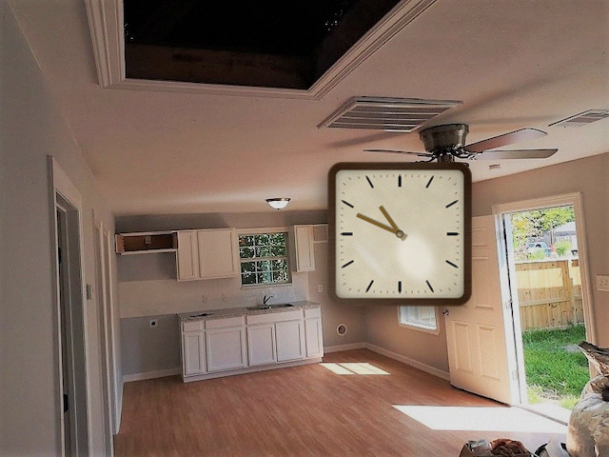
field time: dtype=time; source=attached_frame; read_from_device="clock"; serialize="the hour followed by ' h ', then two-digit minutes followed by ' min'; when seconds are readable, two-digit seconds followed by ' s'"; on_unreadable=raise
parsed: 10 h 49 min
